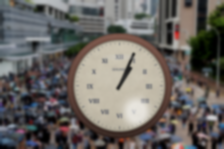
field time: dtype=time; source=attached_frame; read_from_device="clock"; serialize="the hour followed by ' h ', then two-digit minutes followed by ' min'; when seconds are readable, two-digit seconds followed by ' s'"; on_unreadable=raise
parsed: 1 h 04 min
